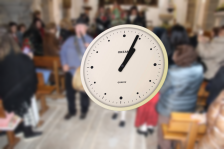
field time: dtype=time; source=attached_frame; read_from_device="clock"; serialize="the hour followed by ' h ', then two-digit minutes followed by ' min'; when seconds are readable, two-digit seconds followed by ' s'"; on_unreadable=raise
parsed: 1 h 04 min
